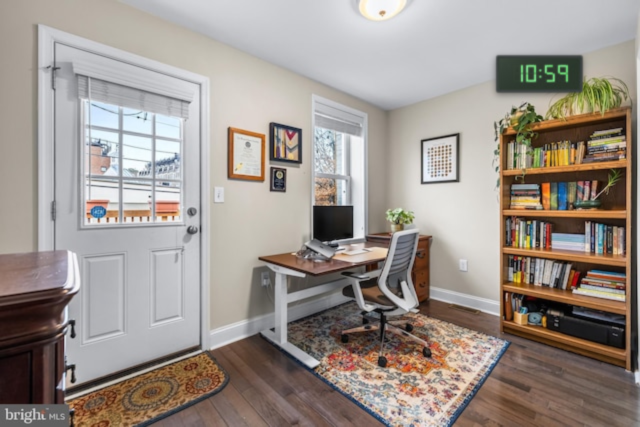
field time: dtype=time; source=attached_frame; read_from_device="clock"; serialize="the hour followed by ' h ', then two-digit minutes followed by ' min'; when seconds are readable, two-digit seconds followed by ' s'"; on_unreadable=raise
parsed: 10 h 59 min
